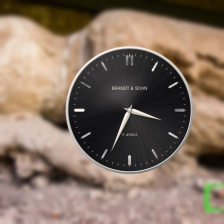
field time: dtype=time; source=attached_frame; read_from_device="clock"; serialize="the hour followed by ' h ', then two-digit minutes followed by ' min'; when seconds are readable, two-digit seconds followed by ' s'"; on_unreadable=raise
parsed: 3 h 34 min
